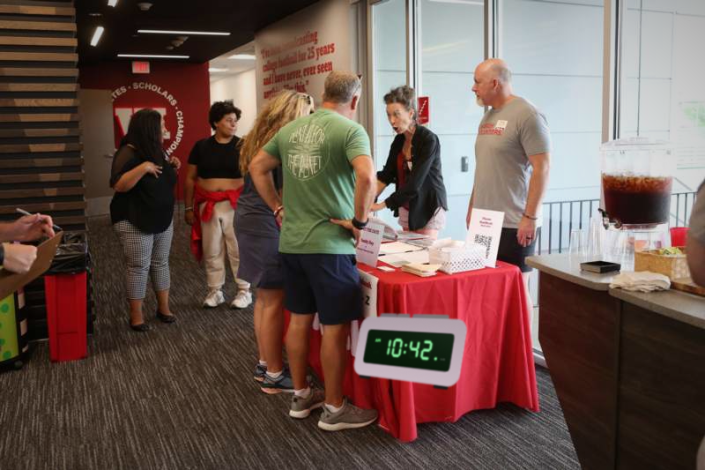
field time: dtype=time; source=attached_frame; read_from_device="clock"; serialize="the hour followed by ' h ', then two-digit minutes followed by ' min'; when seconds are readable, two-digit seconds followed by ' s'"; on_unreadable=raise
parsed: 10 h 42 min
